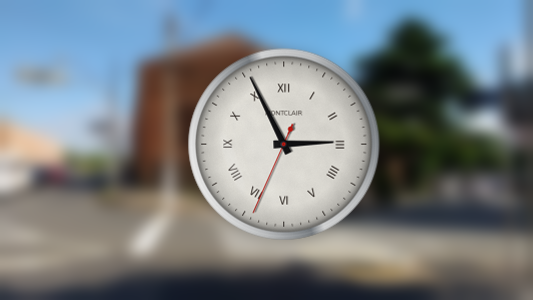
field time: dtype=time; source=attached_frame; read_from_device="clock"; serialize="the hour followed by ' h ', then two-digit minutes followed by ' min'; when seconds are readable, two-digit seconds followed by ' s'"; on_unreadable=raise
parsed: 2 h 55 min 34 s
